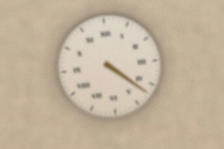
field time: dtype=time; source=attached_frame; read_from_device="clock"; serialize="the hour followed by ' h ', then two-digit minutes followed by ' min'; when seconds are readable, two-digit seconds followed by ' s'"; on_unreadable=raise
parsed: 4 h 22 min
